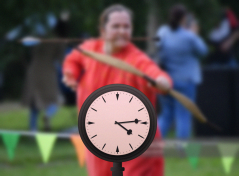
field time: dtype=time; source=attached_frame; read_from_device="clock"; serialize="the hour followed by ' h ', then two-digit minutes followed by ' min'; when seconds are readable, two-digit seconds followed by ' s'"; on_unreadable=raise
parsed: 4 h 14 min
